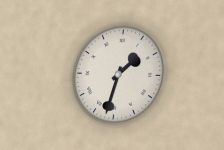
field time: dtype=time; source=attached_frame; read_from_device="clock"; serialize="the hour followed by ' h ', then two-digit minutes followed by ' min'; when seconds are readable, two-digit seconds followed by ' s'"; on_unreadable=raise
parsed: 1 h 32 min
